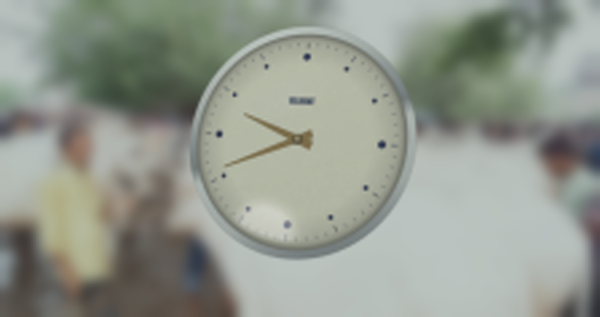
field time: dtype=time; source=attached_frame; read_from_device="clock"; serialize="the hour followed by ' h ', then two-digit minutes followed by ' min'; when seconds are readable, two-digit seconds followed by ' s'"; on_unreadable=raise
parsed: 9 h 41 min
